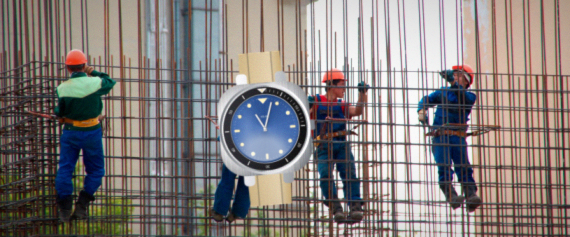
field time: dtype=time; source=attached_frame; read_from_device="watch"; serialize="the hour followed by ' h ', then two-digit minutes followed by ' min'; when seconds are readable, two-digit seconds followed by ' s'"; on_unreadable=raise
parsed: 11 h 03 min
